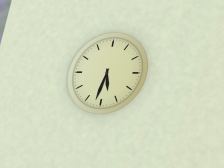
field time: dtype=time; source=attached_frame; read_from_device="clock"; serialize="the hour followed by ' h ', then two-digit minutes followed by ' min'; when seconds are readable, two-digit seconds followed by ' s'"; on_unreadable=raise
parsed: 5 h 32 min
